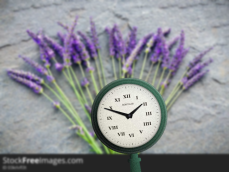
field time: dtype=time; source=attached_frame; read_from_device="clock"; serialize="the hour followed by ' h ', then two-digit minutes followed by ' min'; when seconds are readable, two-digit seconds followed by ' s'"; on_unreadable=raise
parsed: 1 h 49 min
